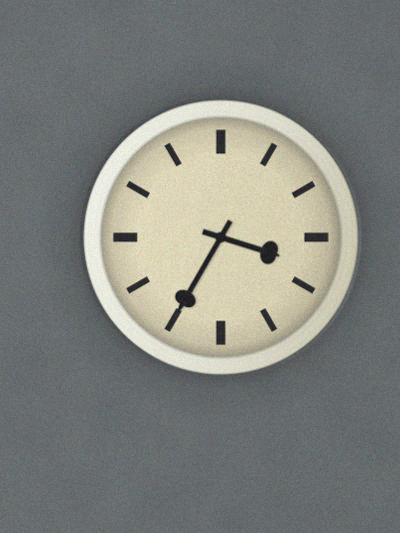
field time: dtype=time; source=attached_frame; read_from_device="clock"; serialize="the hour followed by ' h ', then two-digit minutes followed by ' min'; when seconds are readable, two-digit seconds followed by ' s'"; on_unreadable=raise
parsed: 3 h 35 min
